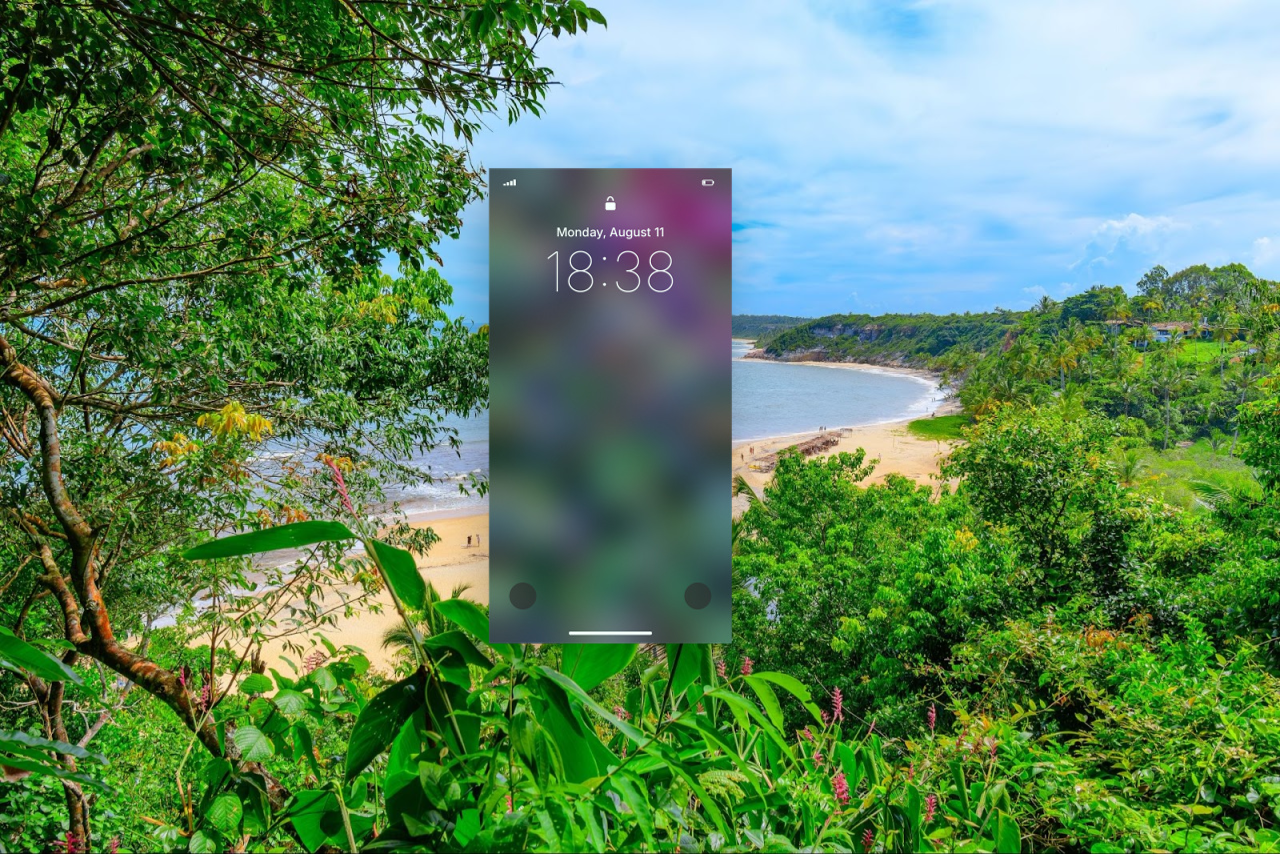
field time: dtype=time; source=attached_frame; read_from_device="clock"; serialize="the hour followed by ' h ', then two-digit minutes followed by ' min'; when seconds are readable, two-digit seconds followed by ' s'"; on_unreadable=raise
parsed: 18 h 38 min
